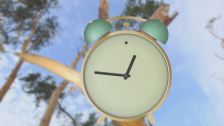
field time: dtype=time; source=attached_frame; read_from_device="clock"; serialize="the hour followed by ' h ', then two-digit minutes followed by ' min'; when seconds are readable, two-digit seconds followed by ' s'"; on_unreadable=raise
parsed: 12 h 46 min
